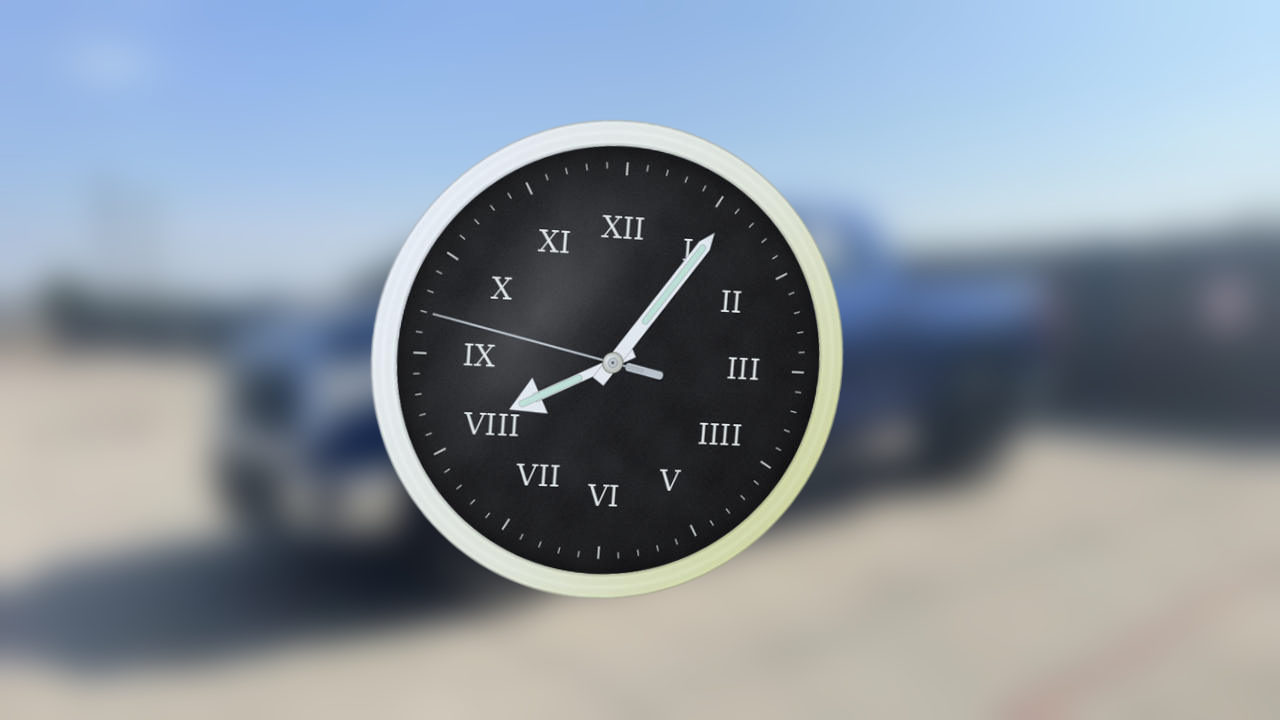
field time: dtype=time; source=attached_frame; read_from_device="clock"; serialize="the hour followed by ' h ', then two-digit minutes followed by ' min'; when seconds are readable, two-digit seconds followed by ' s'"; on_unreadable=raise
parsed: 8 h 05 min 47 s
